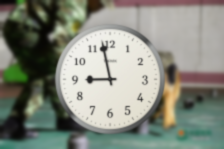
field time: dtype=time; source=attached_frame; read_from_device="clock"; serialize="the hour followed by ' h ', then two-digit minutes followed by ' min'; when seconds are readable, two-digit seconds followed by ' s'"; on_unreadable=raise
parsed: 8 h 58 min
